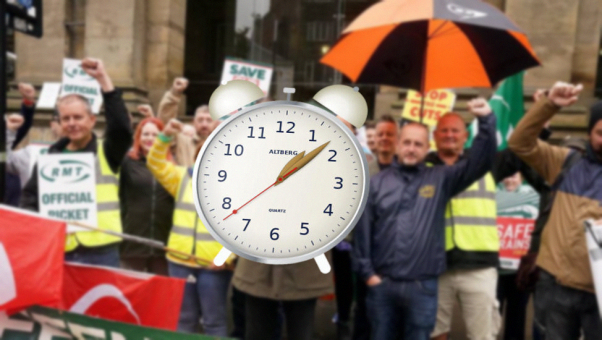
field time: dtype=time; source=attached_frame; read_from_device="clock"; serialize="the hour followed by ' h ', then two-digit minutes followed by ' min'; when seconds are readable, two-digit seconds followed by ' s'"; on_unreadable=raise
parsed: 1 h 07 min 38 s
